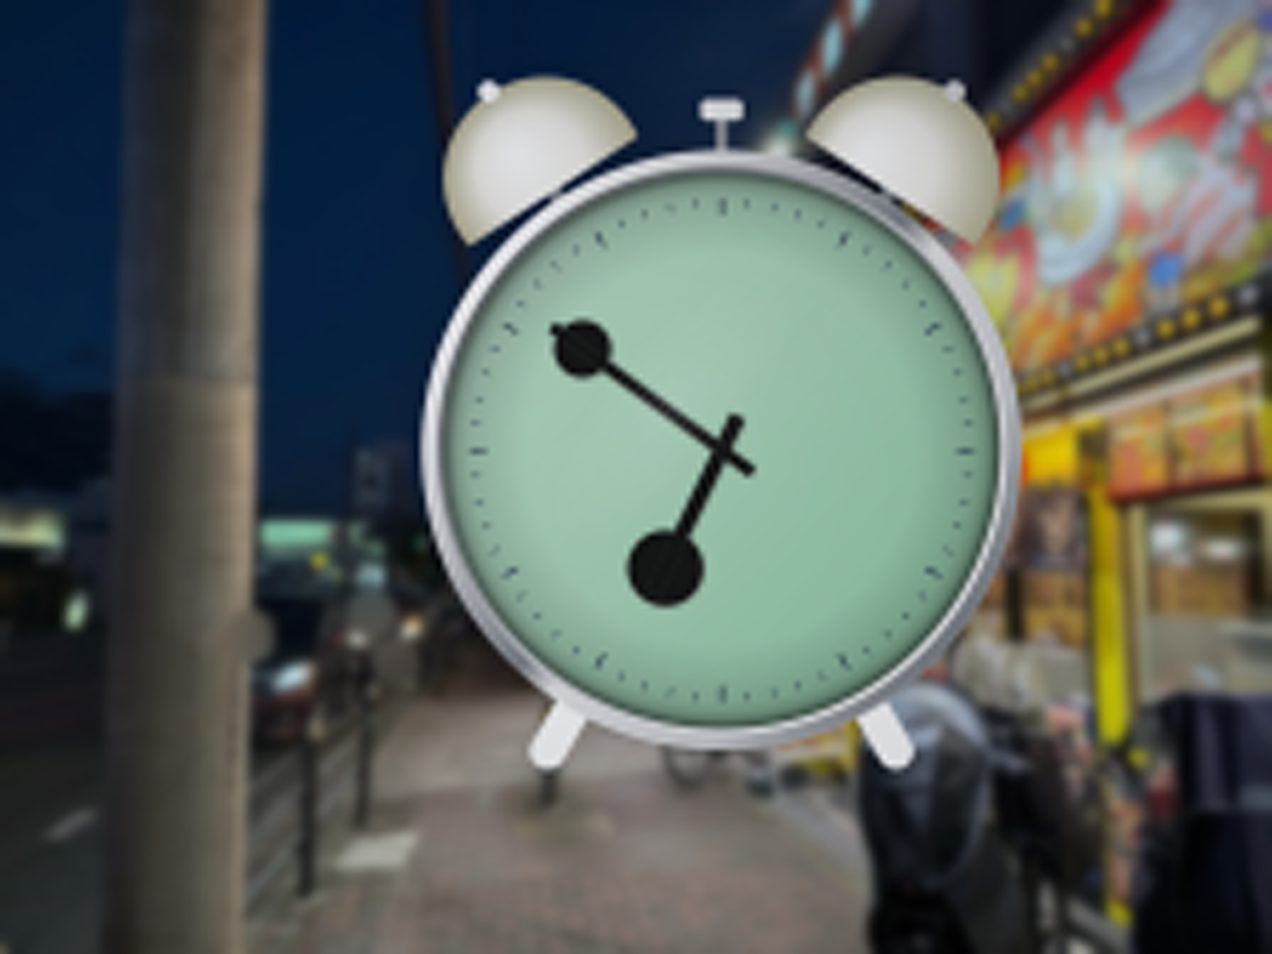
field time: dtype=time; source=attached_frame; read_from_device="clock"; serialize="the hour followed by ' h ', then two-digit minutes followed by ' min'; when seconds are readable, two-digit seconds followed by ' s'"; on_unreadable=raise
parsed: 6 h 51 min
